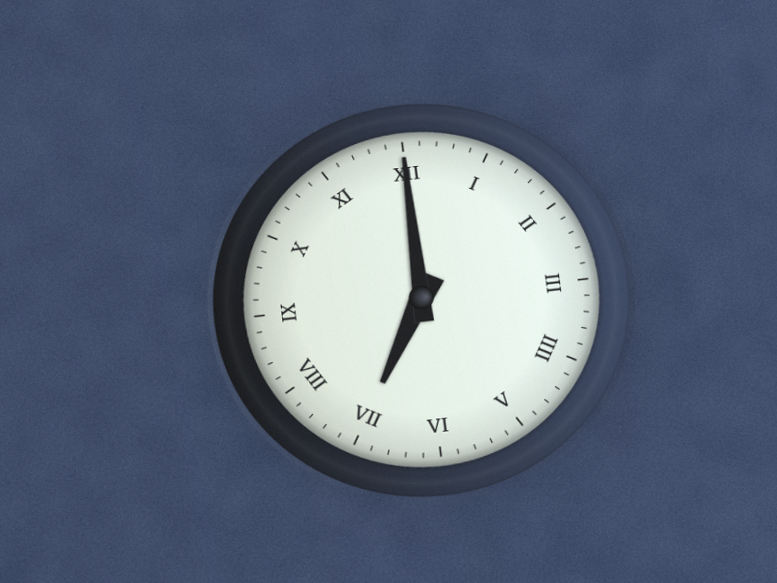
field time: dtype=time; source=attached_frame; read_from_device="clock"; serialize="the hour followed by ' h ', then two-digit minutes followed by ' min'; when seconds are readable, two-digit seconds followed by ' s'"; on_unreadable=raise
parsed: 7 h 00 min
